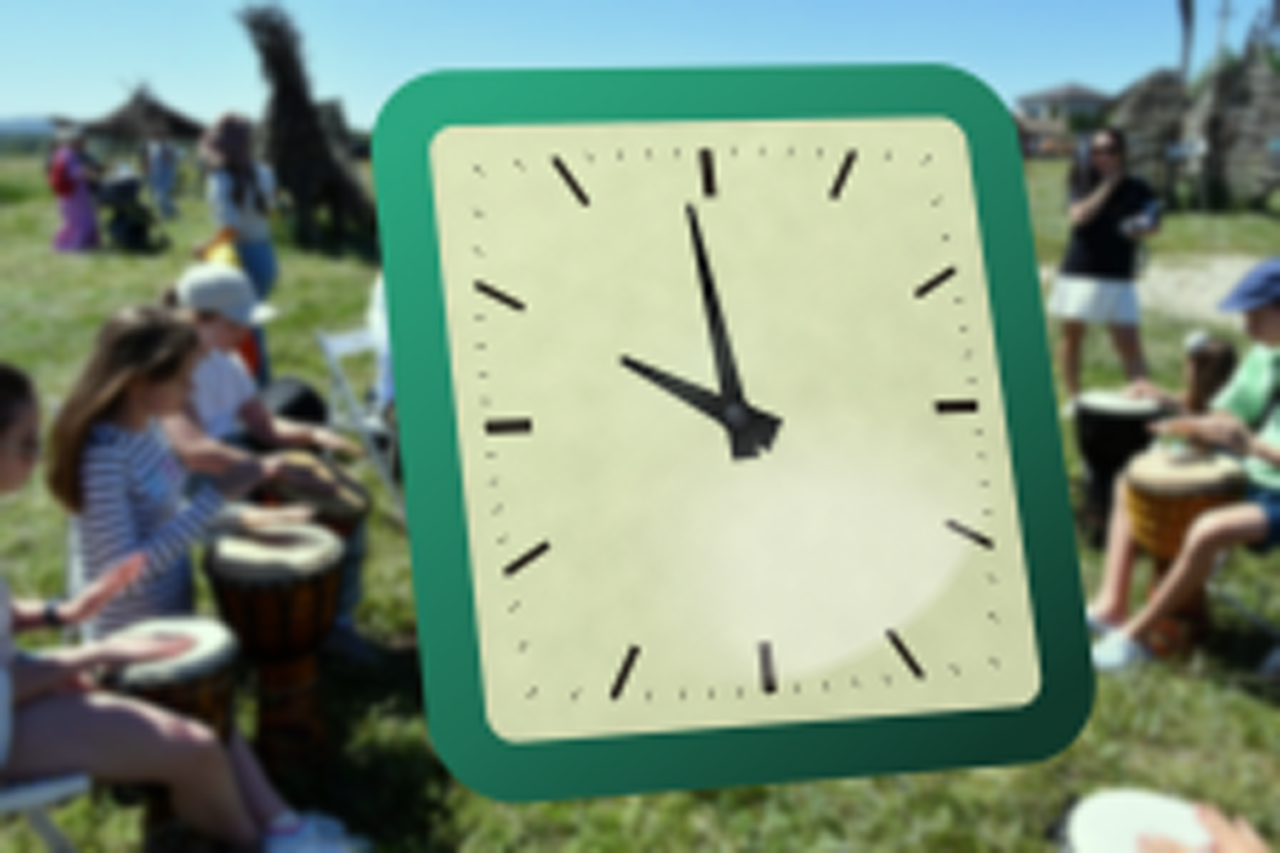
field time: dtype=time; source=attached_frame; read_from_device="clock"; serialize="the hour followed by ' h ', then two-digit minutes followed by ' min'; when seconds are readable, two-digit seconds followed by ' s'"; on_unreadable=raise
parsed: 9 h 59 min
